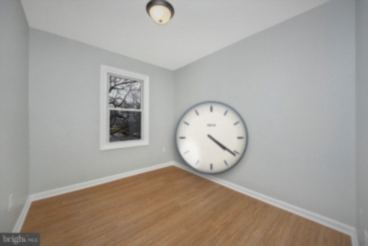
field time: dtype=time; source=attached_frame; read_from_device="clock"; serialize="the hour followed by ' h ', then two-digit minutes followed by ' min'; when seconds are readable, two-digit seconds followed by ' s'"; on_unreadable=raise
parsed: 4 h 21 min
